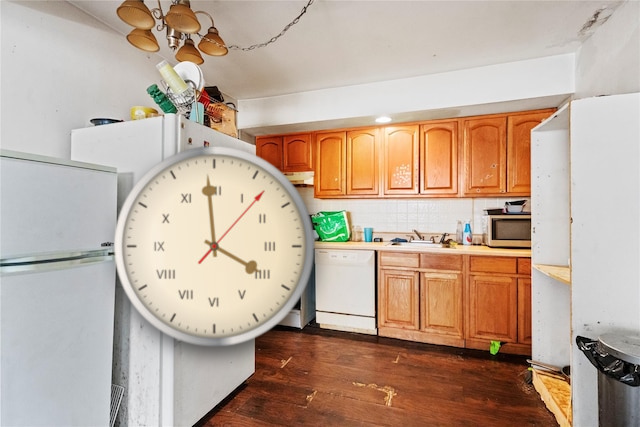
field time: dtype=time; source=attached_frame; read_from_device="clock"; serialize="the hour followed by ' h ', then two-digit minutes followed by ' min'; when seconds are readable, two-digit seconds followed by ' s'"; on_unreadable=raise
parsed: 3 h 59 min 07 s
